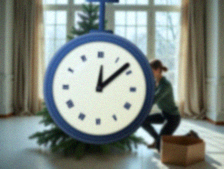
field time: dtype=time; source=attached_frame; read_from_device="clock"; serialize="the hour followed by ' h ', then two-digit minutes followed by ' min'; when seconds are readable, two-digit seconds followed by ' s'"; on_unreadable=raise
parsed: 12 h 08 min
